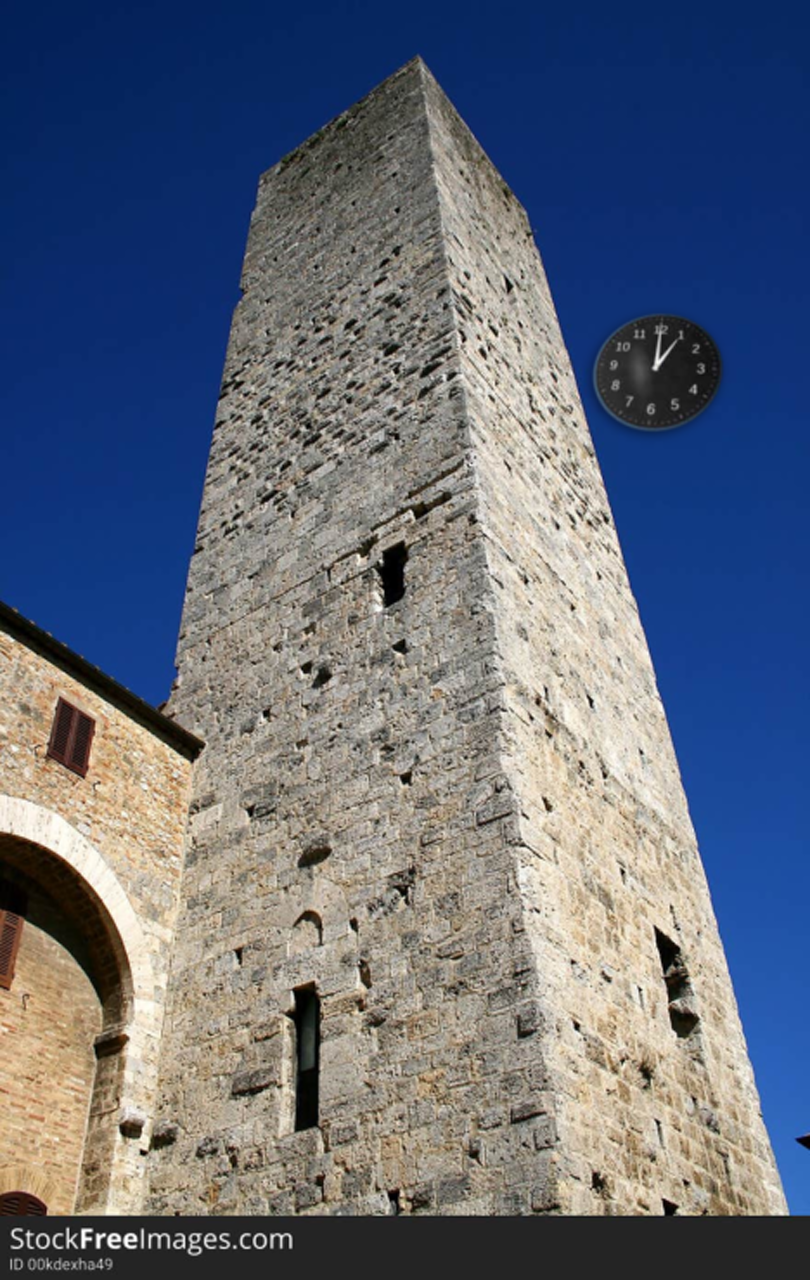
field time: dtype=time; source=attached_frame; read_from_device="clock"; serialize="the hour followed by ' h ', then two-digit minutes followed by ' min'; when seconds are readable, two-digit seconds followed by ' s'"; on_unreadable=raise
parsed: 1 h 00 min
